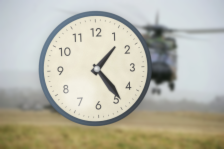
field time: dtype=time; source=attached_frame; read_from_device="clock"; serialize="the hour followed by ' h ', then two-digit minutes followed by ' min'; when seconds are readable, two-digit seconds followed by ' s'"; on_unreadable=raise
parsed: 1 h 24 min
